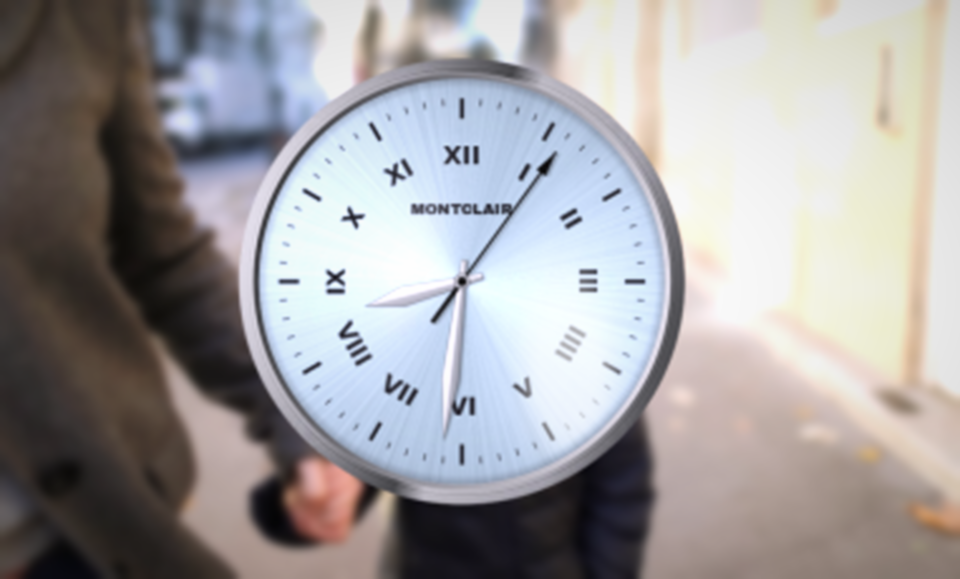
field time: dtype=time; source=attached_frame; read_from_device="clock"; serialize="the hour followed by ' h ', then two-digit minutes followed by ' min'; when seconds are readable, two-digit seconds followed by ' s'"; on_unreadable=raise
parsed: 8 h 31 min 06 s
